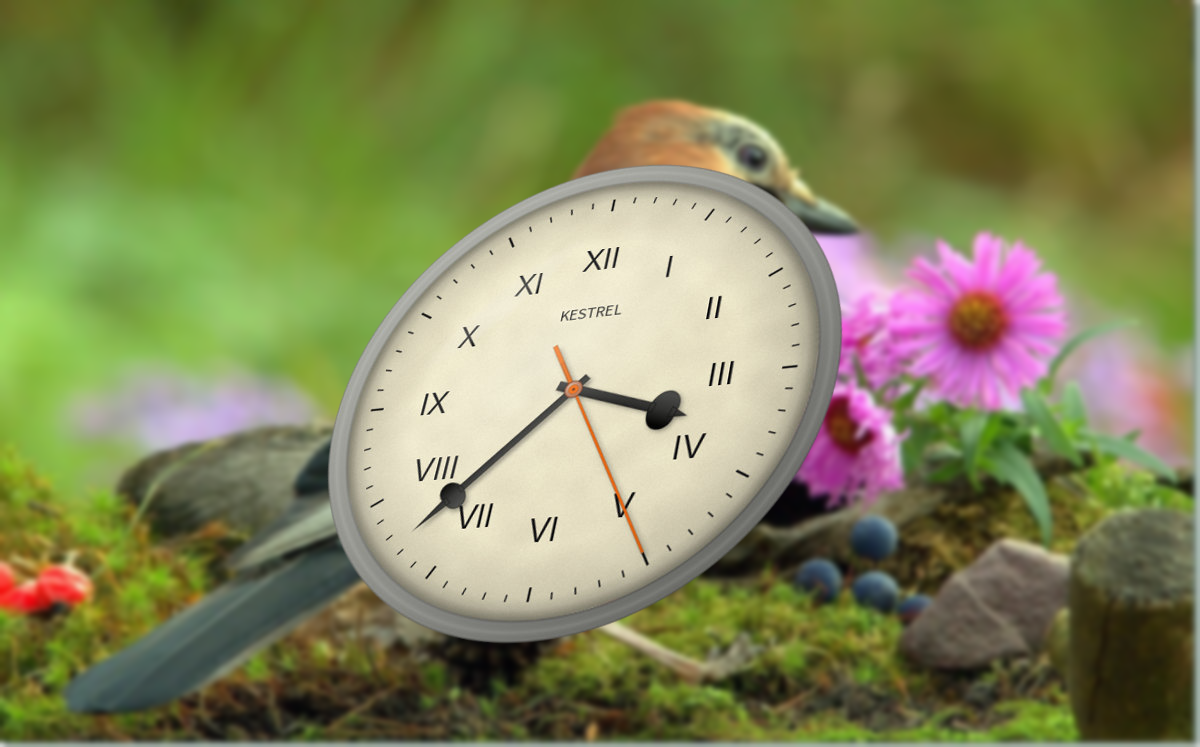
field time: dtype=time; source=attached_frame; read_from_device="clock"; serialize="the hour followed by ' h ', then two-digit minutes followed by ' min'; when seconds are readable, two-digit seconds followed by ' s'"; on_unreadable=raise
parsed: 3 h 37 min 25 s
